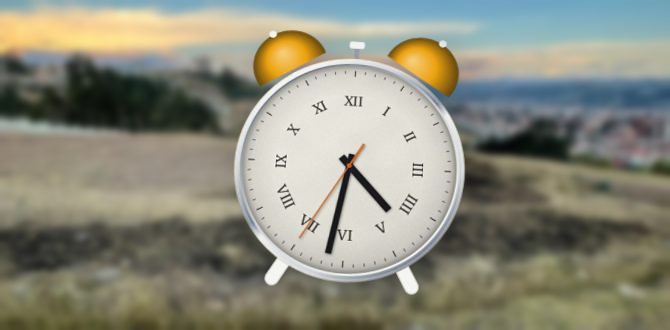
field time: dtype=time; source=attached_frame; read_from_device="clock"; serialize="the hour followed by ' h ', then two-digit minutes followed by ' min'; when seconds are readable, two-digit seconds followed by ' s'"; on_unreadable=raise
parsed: 4 h 31 min 35 s
